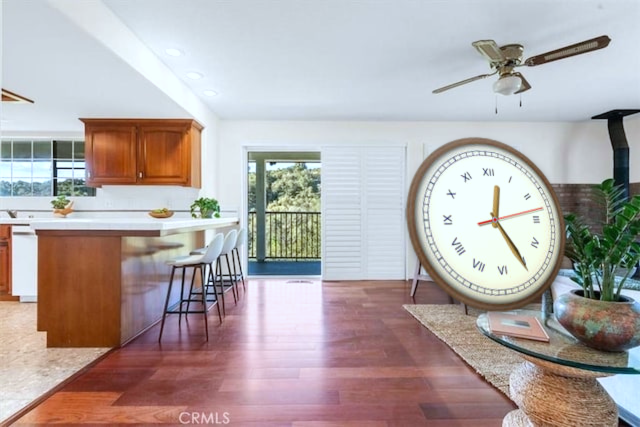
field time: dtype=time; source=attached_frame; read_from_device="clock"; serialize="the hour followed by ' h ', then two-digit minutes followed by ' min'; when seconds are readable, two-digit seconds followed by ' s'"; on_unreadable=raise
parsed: 12 h 25 min 13 s
